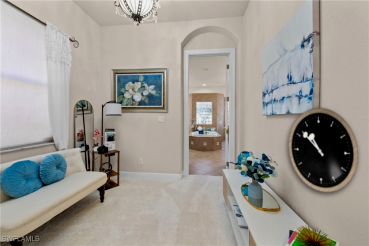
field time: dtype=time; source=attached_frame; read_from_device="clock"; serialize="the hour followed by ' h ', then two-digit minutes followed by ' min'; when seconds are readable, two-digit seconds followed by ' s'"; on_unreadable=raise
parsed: 10 h 52 min
